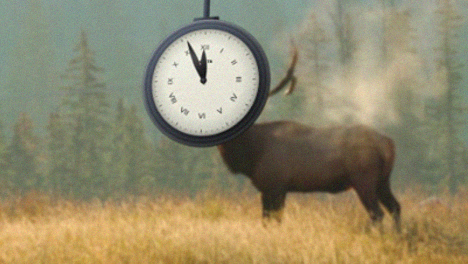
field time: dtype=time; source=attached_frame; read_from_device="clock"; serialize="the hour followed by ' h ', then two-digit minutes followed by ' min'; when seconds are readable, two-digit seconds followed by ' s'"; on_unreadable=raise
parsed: 11 h 56 min
